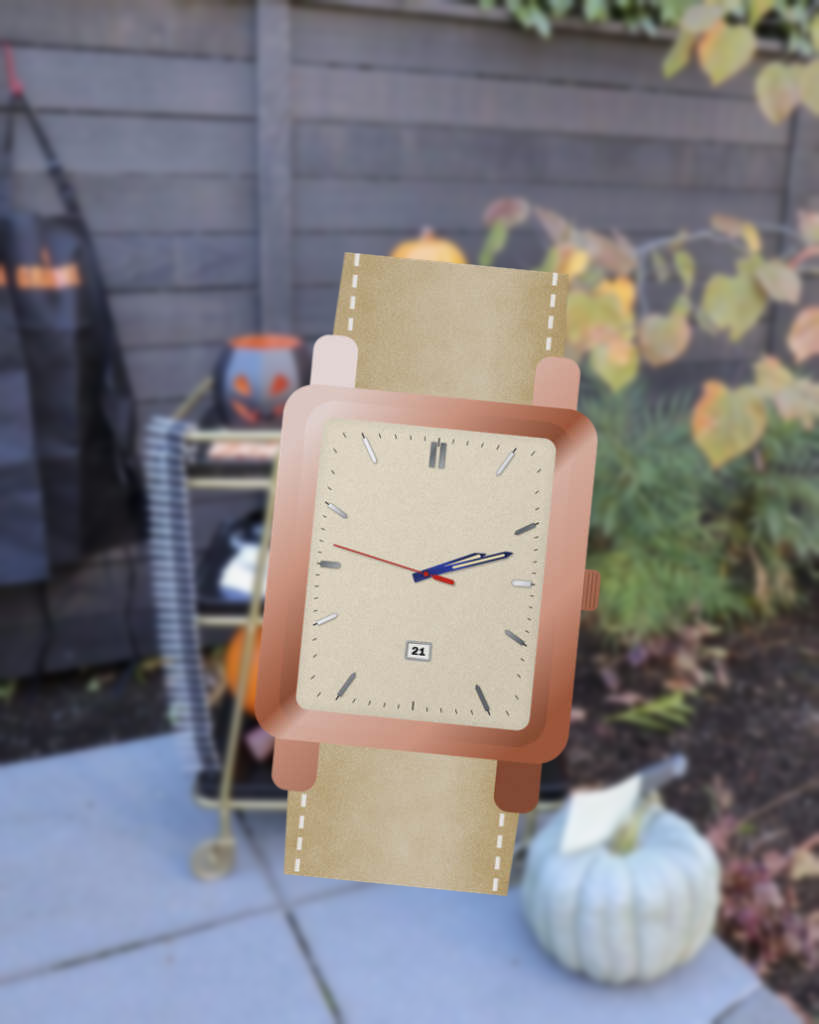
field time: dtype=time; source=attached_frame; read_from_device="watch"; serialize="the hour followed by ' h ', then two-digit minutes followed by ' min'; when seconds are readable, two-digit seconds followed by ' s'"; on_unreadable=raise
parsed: 2 h 11 min 47 s
